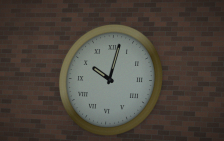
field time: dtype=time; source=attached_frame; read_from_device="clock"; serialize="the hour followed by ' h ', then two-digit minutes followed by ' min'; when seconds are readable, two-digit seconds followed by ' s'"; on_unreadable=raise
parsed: 10 h 02 min
